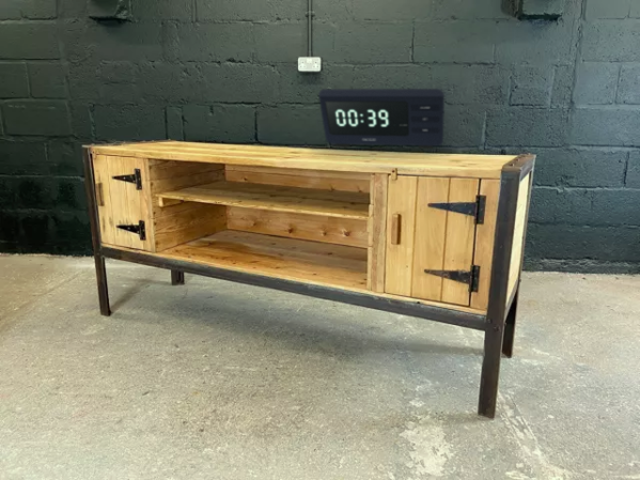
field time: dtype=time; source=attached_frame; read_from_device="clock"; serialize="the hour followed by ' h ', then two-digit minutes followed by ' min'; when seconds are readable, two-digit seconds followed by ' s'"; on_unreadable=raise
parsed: 0 h 39 min
